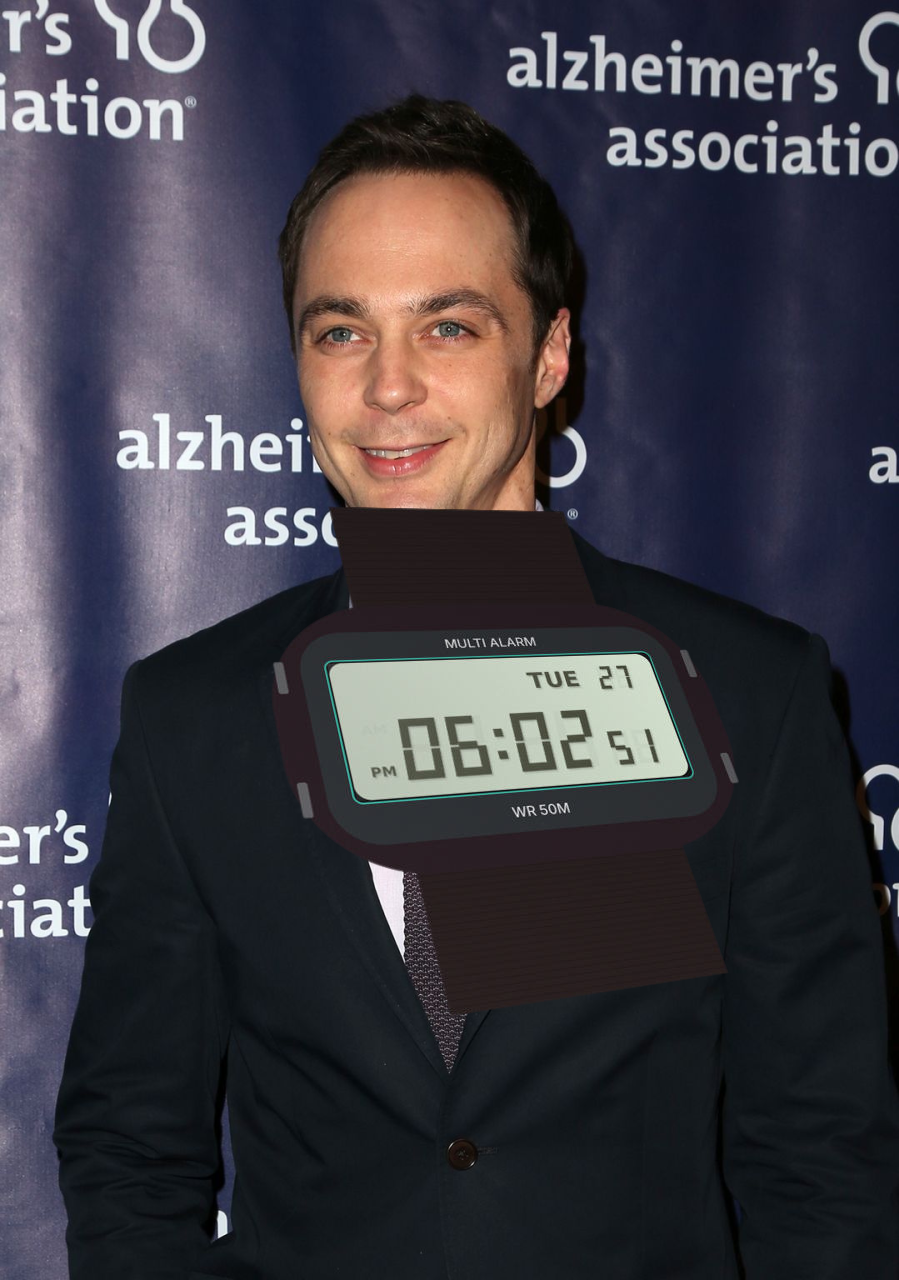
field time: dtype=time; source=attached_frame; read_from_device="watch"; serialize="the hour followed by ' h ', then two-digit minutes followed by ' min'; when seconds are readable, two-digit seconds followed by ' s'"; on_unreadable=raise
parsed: 6 h 02 min 51 s
